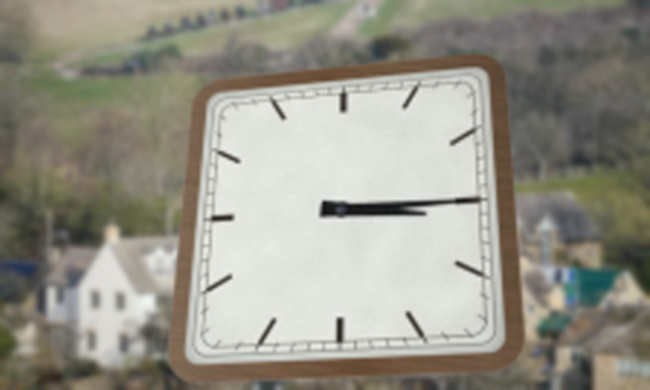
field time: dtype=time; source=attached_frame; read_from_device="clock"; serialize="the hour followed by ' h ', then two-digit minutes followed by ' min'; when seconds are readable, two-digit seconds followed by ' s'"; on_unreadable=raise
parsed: 3 h 15 min
